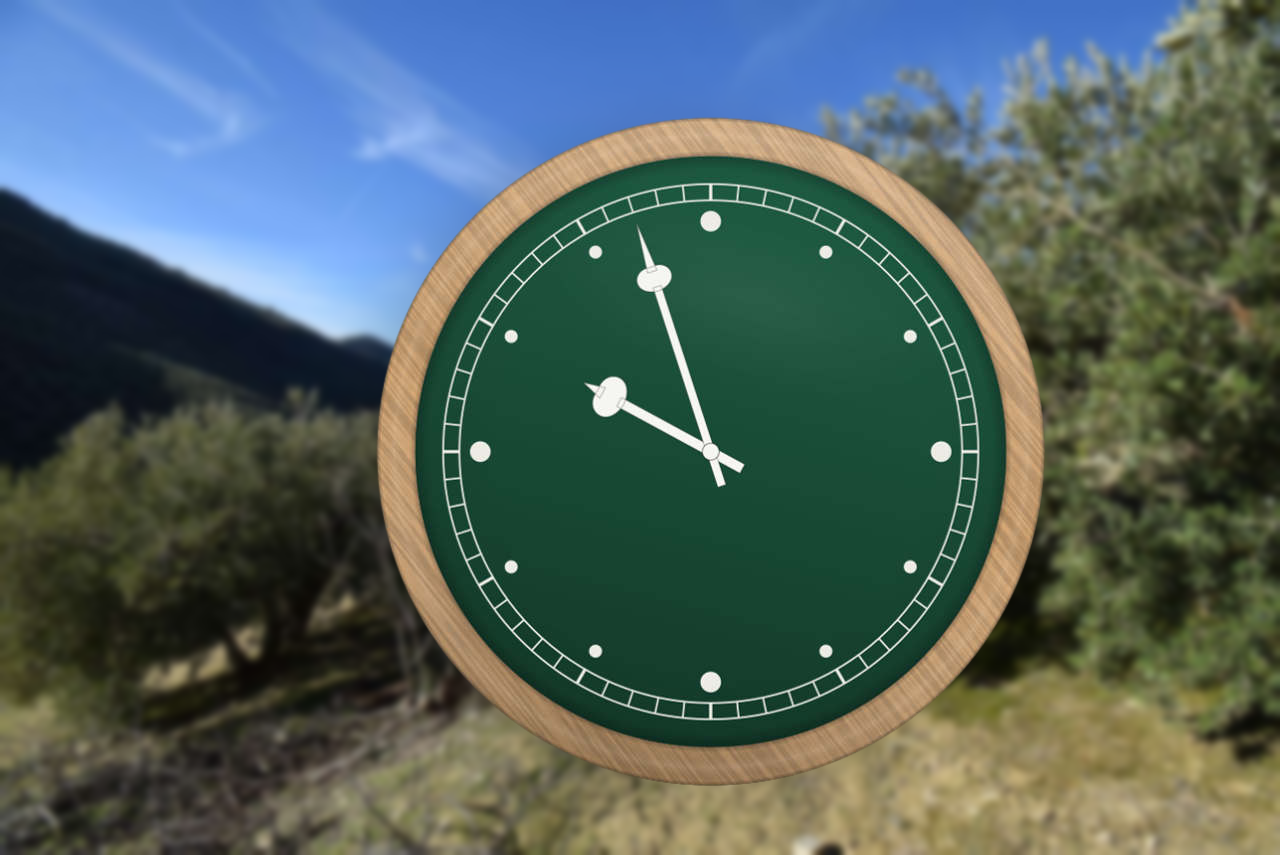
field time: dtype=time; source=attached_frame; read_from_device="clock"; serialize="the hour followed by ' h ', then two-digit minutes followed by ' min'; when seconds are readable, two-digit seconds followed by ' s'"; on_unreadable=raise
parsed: 9 h 57 min
